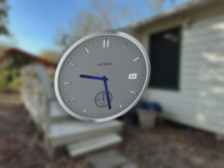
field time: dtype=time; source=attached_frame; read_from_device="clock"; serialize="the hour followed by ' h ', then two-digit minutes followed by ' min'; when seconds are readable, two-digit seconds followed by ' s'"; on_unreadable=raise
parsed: 9 h 28 min
